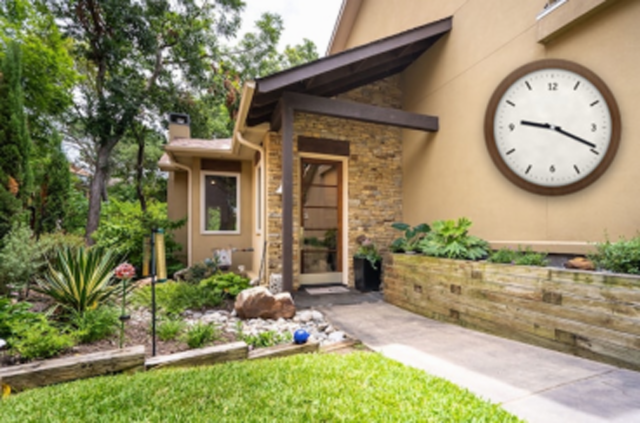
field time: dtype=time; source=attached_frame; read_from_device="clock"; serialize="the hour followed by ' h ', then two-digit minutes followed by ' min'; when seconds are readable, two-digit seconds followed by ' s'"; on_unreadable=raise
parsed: 9 h 19 min
